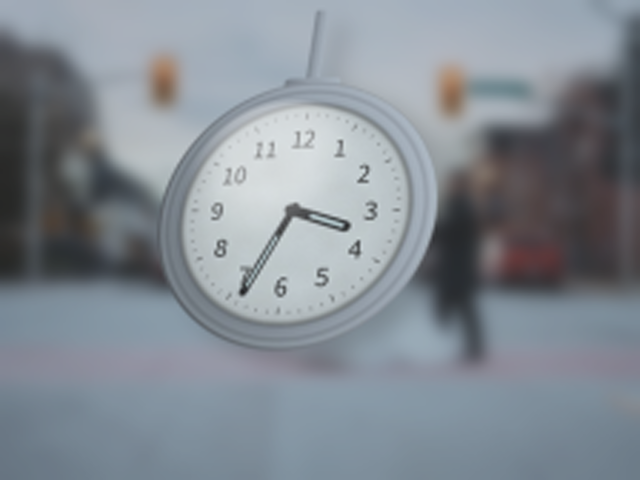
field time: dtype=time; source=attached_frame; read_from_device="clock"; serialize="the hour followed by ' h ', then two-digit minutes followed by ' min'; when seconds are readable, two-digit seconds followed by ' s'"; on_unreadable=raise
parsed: 3 h 34 min
